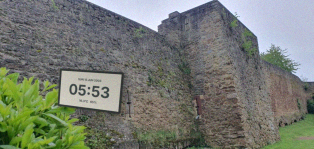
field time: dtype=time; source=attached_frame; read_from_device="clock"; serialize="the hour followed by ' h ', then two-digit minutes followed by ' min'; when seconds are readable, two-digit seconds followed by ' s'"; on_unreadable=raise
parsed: 5 h 53 min
